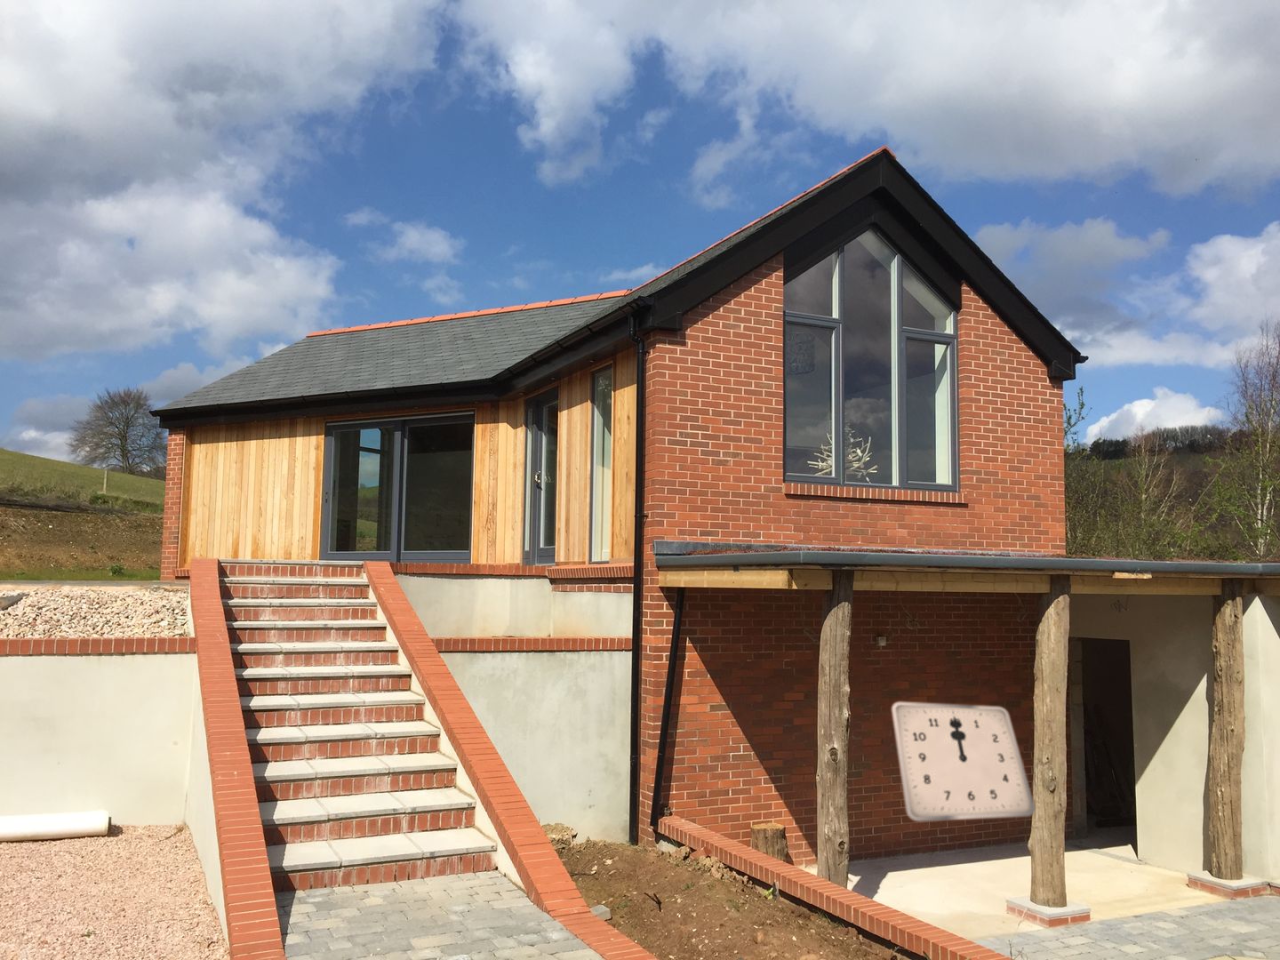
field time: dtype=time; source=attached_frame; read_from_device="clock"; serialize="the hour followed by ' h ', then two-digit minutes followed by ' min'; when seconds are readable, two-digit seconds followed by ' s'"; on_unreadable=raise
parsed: 12 h 00 min
